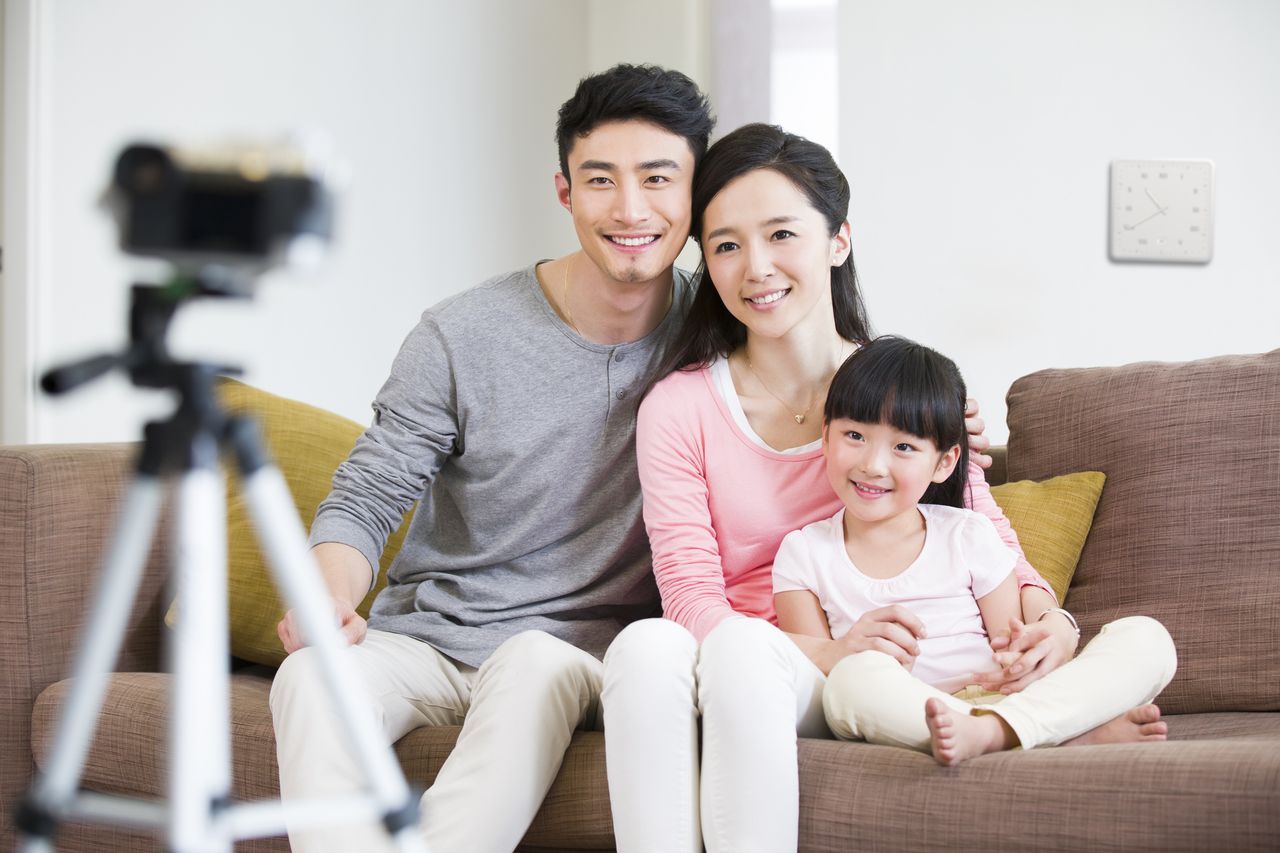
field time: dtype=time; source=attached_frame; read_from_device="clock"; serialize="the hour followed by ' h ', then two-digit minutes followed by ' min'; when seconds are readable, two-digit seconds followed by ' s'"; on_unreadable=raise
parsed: 10 h 40 min
